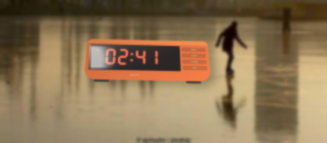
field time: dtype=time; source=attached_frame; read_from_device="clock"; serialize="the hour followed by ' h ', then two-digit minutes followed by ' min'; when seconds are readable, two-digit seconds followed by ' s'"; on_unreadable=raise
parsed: 2 h 41 min
